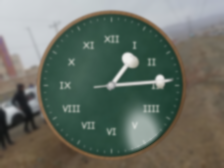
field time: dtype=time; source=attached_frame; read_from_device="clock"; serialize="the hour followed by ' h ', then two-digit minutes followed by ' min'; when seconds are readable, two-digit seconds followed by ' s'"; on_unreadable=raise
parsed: 1 h 14 min 14 s
